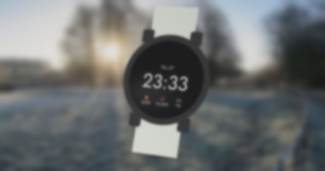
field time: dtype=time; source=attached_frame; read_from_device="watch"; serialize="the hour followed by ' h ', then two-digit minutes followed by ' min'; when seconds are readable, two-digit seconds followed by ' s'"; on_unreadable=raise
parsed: 23 h 33 min
